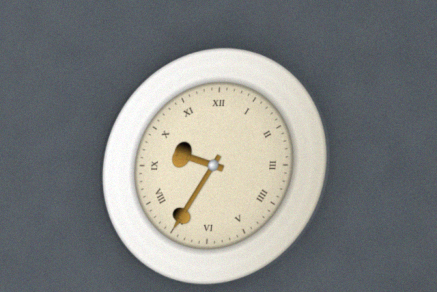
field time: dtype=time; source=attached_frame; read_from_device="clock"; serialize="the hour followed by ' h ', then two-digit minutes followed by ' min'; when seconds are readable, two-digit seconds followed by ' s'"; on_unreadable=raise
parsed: 9 h 35 min
